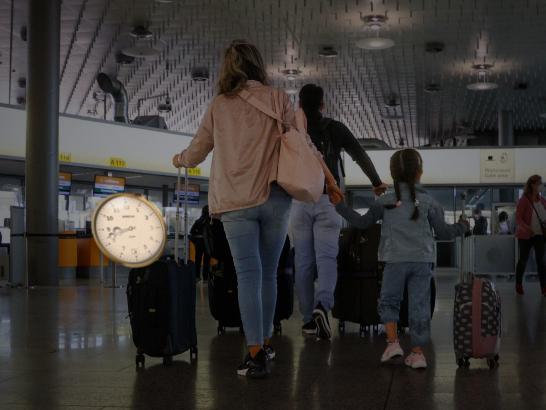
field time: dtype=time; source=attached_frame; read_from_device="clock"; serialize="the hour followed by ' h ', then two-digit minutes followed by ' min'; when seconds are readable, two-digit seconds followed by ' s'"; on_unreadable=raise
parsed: 8 h 42 min
